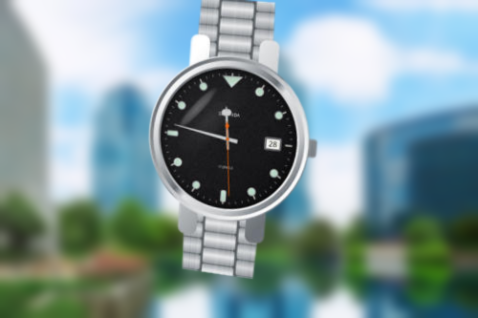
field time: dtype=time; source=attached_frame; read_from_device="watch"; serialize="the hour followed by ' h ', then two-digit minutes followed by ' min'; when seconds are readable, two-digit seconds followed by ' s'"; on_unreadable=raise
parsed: 11 h 46 min 29 s
